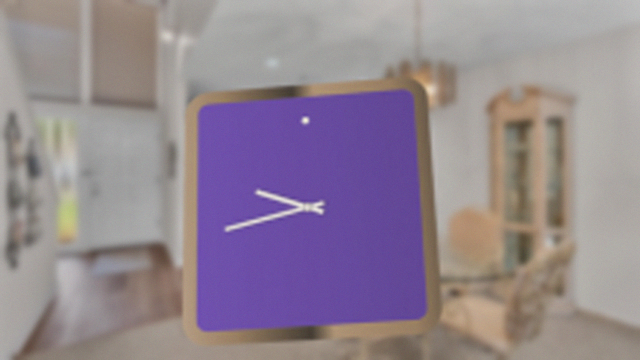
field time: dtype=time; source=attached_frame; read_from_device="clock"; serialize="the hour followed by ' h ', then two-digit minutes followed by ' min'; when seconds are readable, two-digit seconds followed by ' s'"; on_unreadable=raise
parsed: 9 h 43 min
